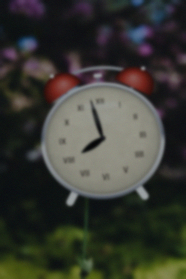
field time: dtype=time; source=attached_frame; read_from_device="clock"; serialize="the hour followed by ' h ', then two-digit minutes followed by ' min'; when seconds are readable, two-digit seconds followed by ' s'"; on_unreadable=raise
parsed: 7 h 58 min
